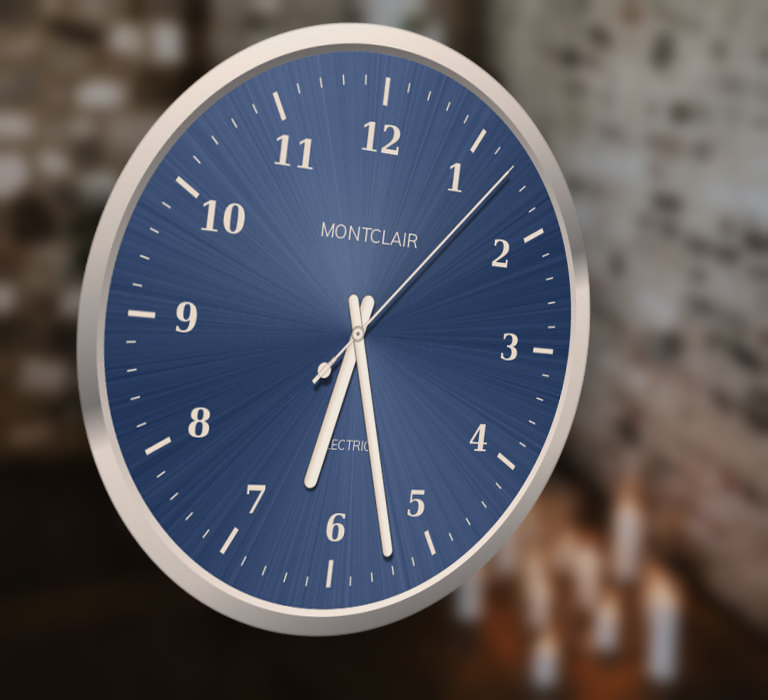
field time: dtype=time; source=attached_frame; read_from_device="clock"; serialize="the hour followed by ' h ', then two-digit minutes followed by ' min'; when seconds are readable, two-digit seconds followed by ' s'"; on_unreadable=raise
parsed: 6 h 27 min 07 s
